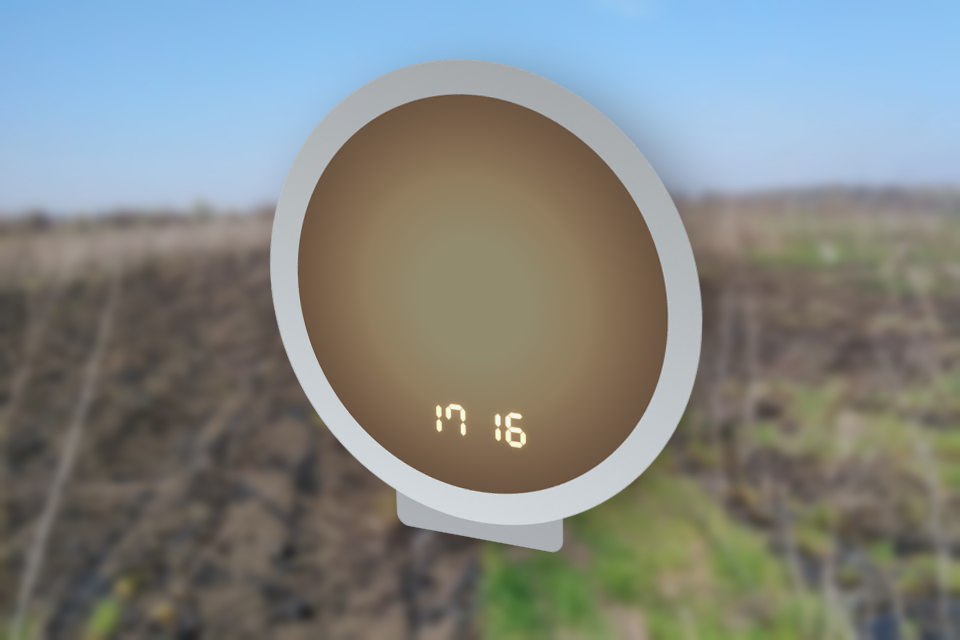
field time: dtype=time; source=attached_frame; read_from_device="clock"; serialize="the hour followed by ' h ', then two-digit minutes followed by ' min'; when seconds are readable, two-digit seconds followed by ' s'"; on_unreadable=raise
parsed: 17 h 16 min
